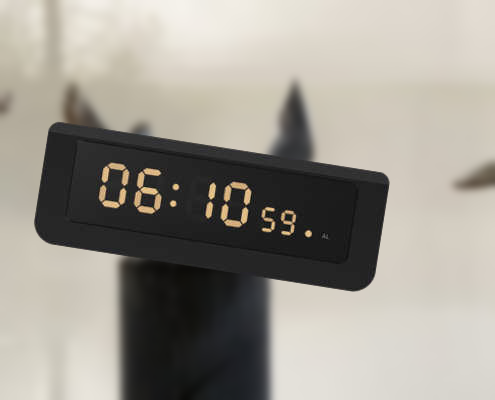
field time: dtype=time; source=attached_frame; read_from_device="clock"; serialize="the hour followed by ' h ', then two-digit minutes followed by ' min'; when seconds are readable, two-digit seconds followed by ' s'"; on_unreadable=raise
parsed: 6 h 10 min 59 s
